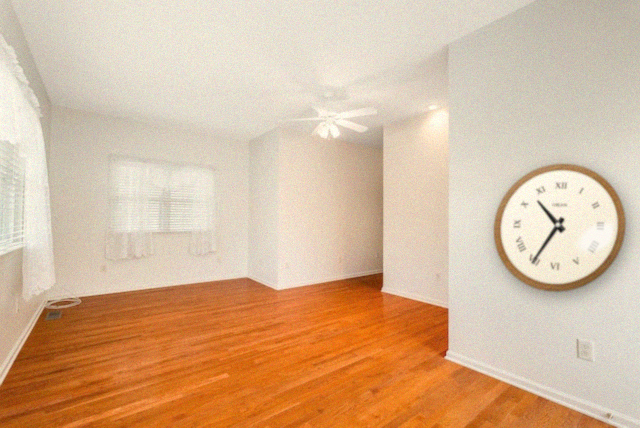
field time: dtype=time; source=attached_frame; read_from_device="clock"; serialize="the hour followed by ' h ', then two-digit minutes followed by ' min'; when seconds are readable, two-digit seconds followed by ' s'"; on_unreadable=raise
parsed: 10 h 35 min
